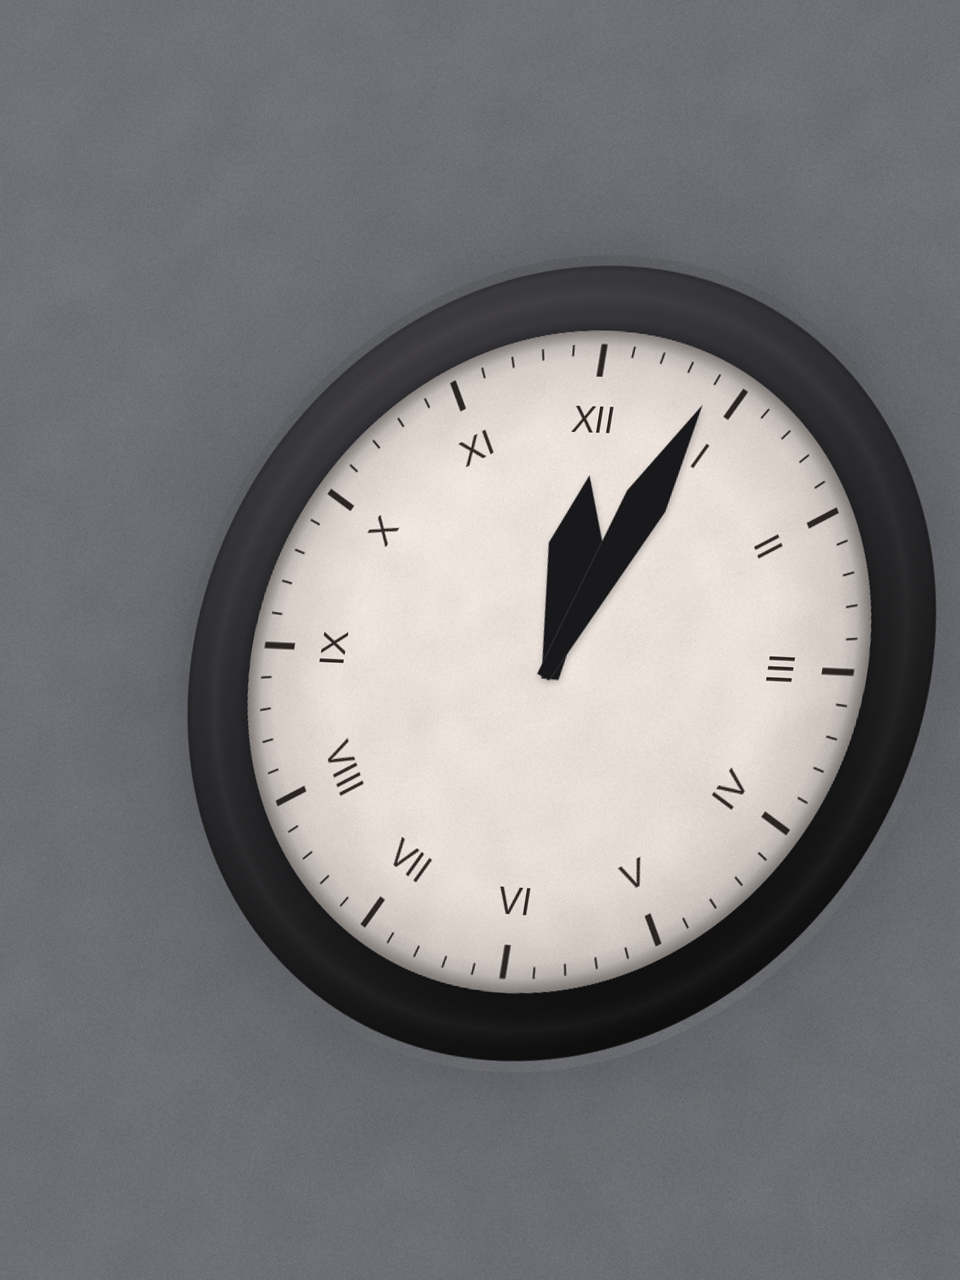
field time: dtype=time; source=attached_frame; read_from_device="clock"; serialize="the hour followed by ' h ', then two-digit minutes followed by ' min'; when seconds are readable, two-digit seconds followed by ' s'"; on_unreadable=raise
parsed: 12 h 04 min
